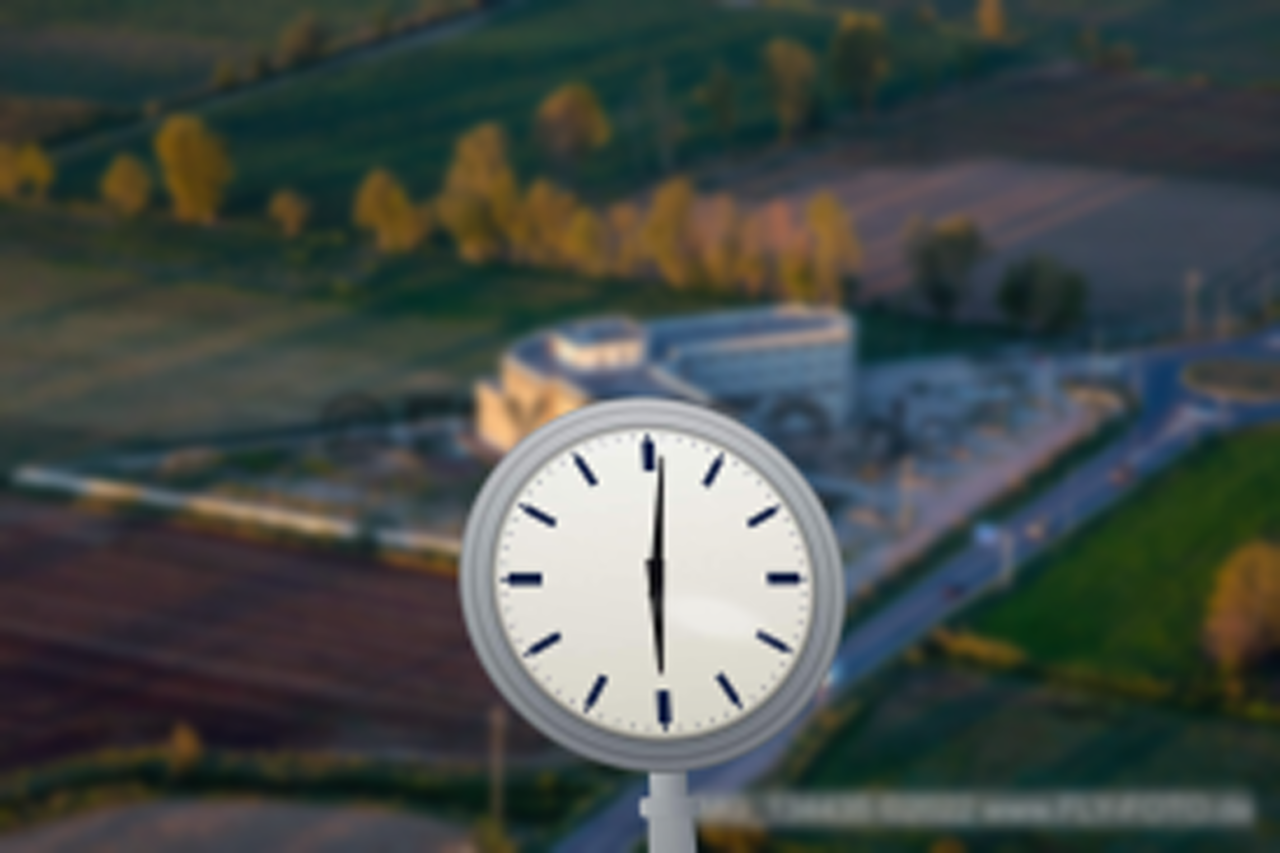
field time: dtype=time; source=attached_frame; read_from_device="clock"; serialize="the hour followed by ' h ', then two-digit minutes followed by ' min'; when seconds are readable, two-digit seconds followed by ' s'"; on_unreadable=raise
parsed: 6 h 01 min
